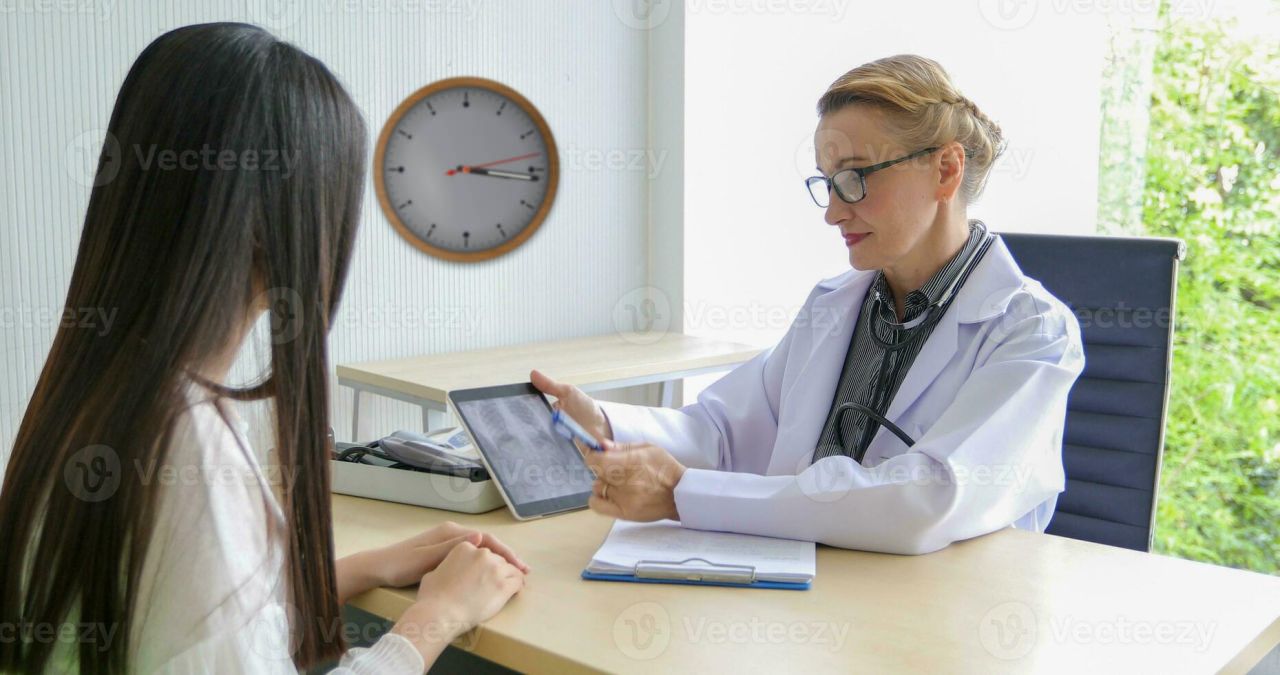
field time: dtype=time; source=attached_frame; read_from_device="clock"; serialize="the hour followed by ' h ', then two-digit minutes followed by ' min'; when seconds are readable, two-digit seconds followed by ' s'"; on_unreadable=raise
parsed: 3 h 16 min 13 s
